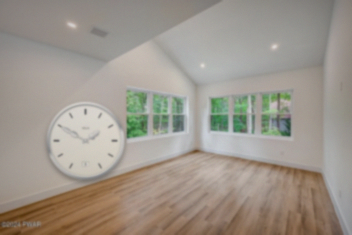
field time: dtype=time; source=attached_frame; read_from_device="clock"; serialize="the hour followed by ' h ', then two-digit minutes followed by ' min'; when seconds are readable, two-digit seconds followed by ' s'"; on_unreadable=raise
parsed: 1 h 50 min
